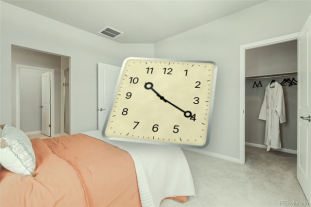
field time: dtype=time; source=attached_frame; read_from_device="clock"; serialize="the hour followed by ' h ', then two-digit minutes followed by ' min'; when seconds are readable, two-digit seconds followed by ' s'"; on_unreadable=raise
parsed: 10 h 20 min
